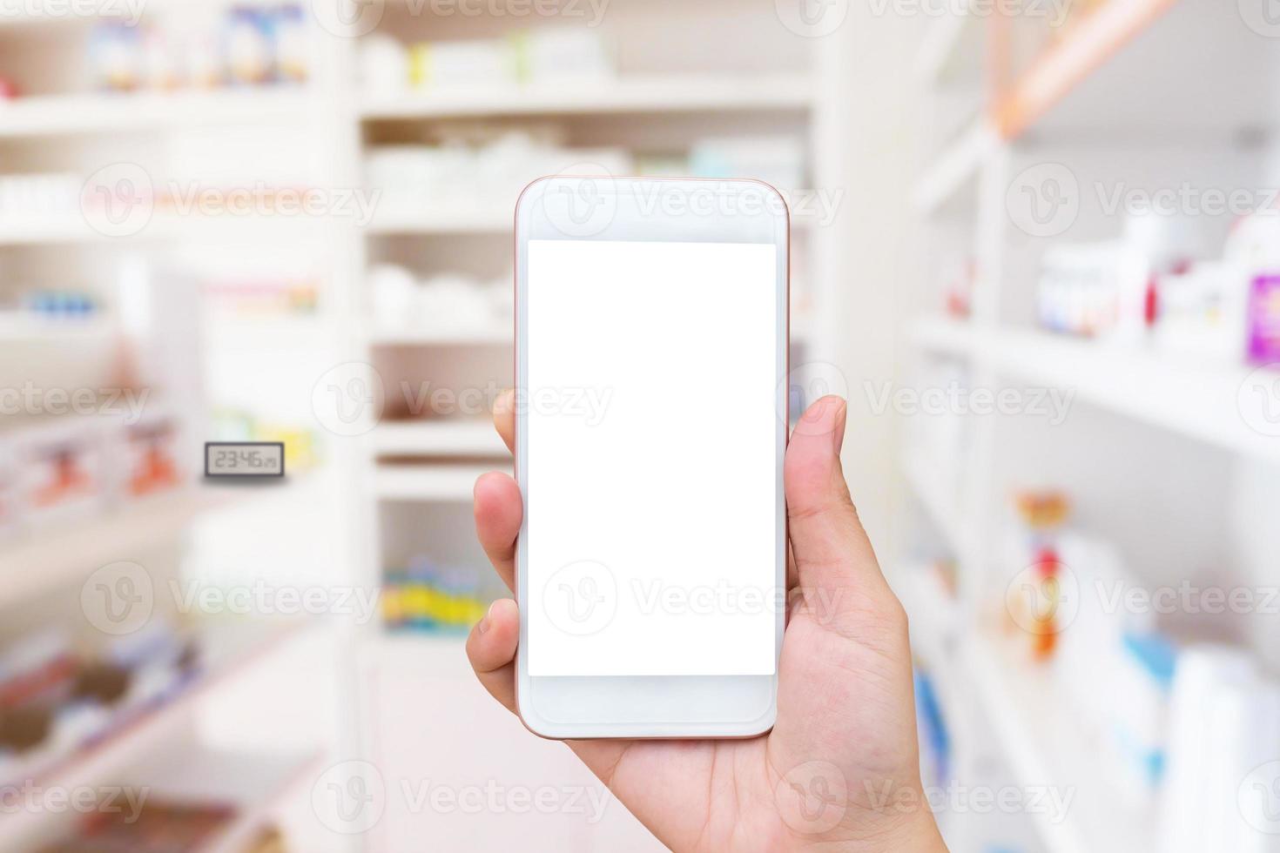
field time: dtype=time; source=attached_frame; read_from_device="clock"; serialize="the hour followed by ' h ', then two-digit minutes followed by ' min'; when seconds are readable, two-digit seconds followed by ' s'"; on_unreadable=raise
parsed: 23 h 46 min
